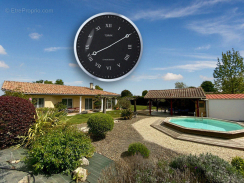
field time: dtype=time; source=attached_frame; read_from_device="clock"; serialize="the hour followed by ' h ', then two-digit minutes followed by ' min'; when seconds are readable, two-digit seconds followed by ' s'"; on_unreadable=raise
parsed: 8 h 10 min
